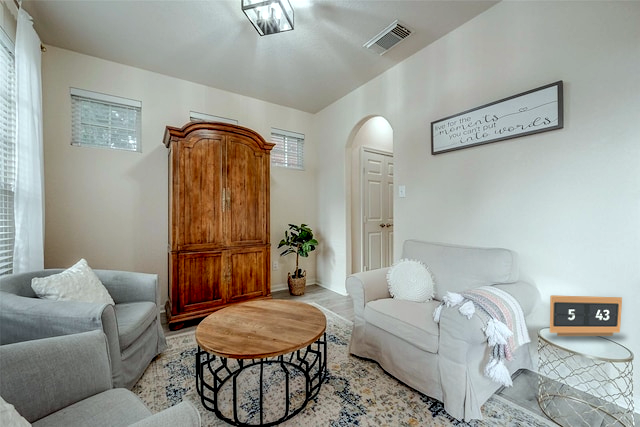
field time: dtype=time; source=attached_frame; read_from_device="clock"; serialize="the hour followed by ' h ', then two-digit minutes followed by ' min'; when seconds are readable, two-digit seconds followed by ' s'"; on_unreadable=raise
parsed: 5 h 43 min
